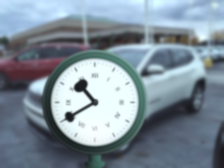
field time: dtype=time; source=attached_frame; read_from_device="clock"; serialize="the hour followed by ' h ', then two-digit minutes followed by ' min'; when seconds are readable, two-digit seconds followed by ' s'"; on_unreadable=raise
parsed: 10 h 40 min
